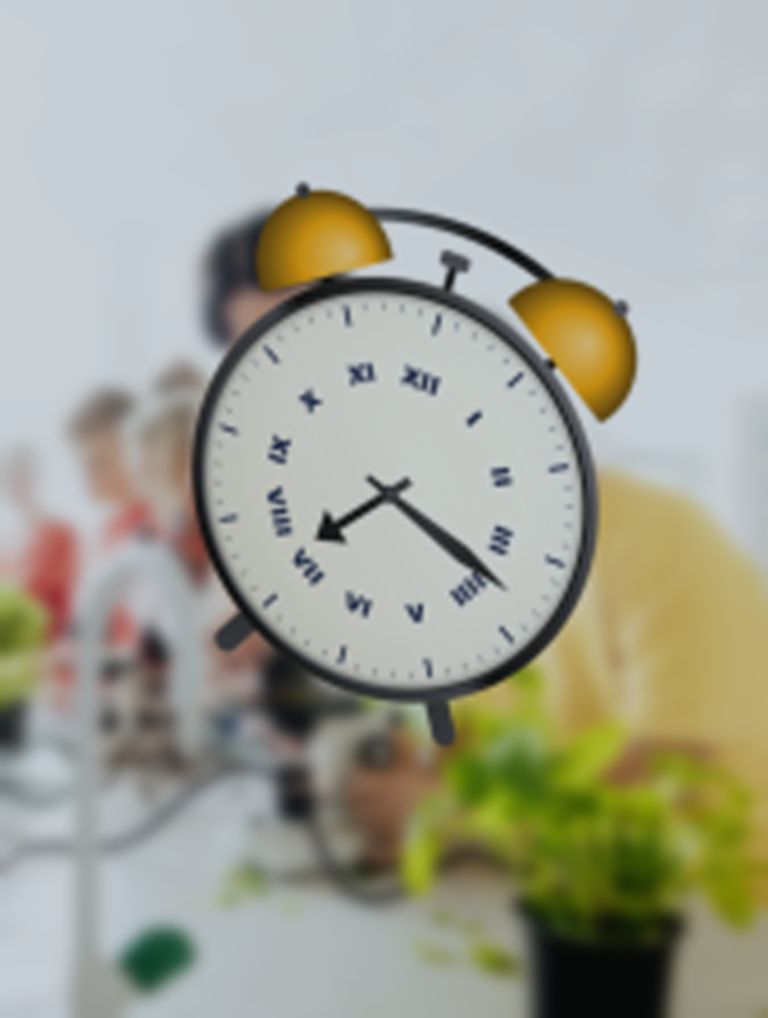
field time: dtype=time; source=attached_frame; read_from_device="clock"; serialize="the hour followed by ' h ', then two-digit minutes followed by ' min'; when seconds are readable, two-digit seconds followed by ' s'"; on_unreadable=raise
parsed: 7 h 18 min
